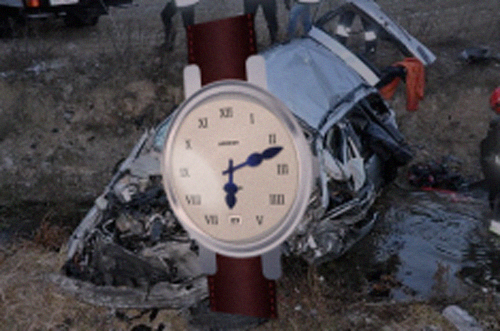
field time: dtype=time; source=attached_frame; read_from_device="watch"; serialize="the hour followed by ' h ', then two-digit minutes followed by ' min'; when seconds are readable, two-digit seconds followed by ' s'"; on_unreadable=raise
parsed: 6 h 12 min
